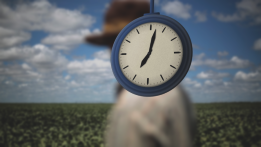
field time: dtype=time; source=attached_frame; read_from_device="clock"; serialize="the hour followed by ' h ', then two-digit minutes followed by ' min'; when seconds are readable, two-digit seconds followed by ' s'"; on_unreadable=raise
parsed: 7 h 02 min
